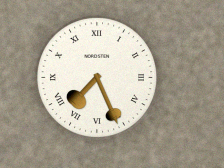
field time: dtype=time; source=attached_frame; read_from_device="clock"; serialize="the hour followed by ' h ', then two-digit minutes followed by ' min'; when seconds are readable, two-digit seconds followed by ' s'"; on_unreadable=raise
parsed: 7 h 26 min
